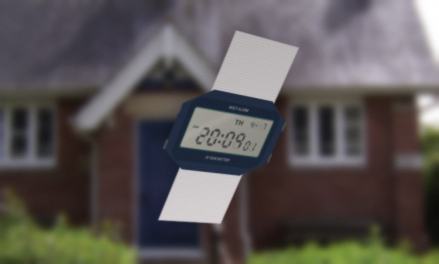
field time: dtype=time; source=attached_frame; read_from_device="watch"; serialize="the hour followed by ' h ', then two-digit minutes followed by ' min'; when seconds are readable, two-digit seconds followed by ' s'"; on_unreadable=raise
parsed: 20 h 09 min 01 s
